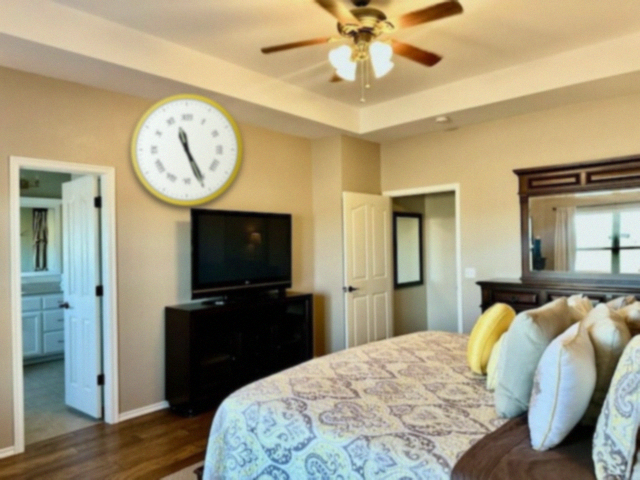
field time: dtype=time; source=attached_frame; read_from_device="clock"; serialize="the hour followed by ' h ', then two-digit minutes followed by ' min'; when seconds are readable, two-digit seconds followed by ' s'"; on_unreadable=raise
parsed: 11 h 26 min
